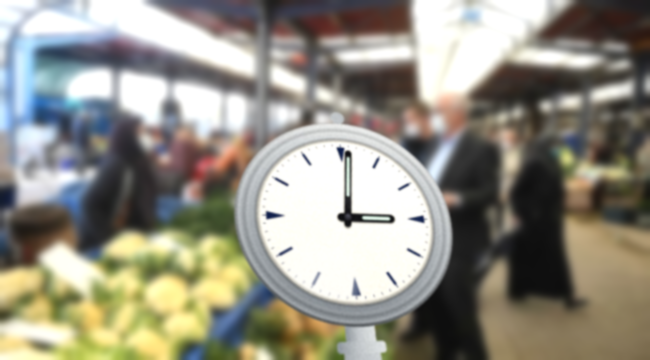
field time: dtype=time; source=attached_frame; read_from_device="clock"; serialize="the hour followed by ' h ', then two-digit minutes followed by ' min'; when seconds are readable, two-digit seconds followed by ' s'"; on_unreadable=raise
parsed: 3 h 01 min
